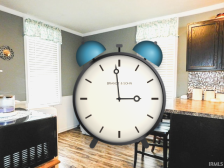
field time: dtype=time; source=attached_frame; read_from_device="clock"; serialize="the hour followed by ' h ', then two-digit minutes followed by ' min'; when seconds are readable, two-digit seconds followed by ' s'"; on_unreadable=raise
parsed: 2 h 59 min
